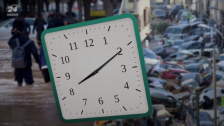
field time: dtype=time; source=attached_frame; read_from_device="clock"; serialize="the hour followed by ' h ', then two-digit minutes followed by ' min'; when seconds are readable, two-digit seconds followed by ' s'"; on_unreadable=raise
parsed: 8 h 10 min
